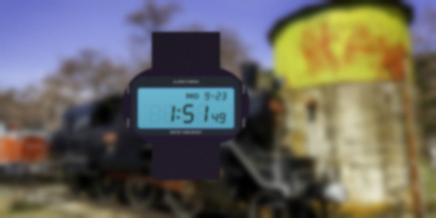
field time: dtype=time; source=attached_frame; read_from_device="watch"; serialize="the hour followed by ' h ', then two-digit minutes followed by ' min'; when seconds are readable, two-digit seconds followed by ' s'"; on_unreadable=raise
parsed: 1 h 51 min
